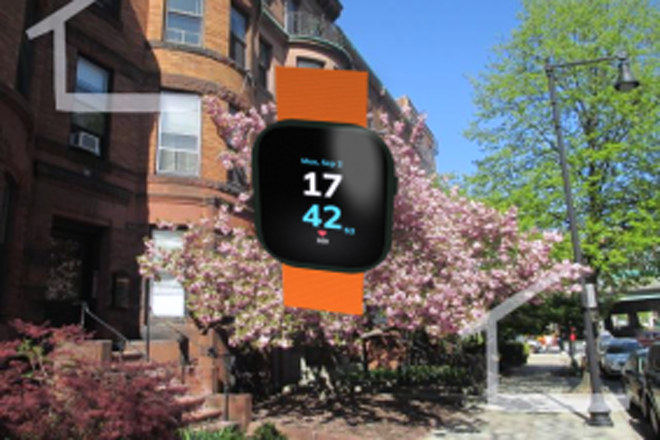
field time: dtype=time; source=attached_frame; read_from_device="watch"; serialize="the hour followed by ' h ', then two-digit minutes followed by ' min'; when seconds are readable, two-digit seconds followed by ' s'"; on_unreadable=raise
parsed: 17 h 42 min
